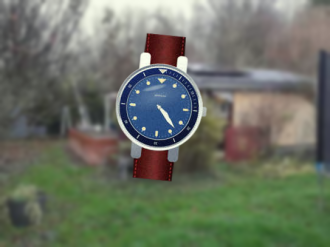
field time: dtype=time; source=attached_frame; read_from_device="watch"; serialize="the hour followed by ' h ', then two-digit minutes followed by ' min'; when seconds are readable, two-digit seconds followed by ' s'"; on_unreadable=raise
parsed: 4 h 23 min
